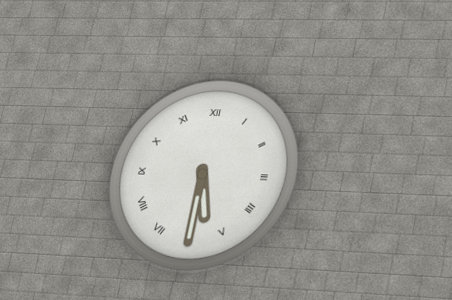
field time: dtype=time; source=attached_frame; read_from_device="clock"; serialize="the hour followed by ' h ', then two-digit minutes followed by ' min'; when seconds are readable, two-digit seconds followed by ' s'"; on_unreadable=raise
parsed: 5 h 30 min
